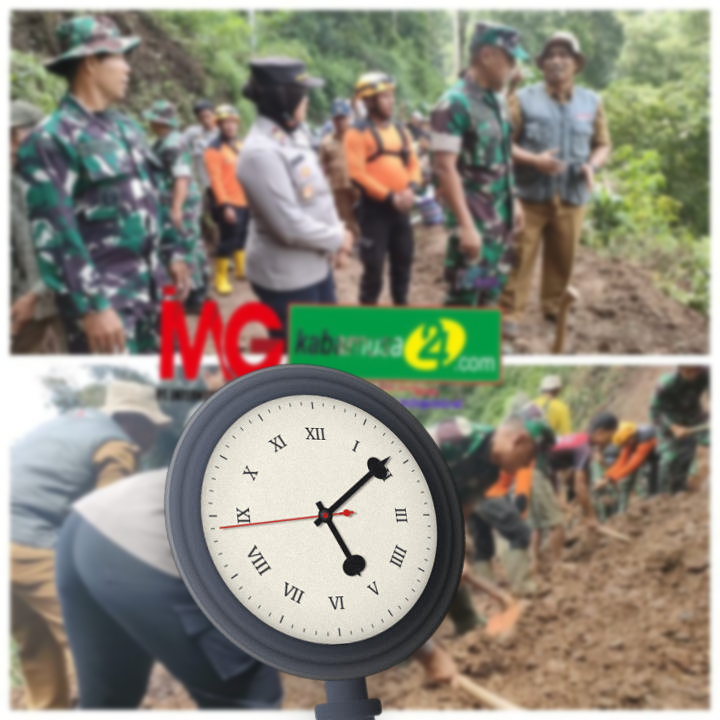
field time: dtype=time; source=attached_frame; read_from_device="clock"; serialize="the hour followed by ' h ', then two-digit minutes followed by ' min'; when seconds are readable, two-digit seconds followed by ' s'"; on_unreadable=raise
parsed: 5 h 08 min 44 s
